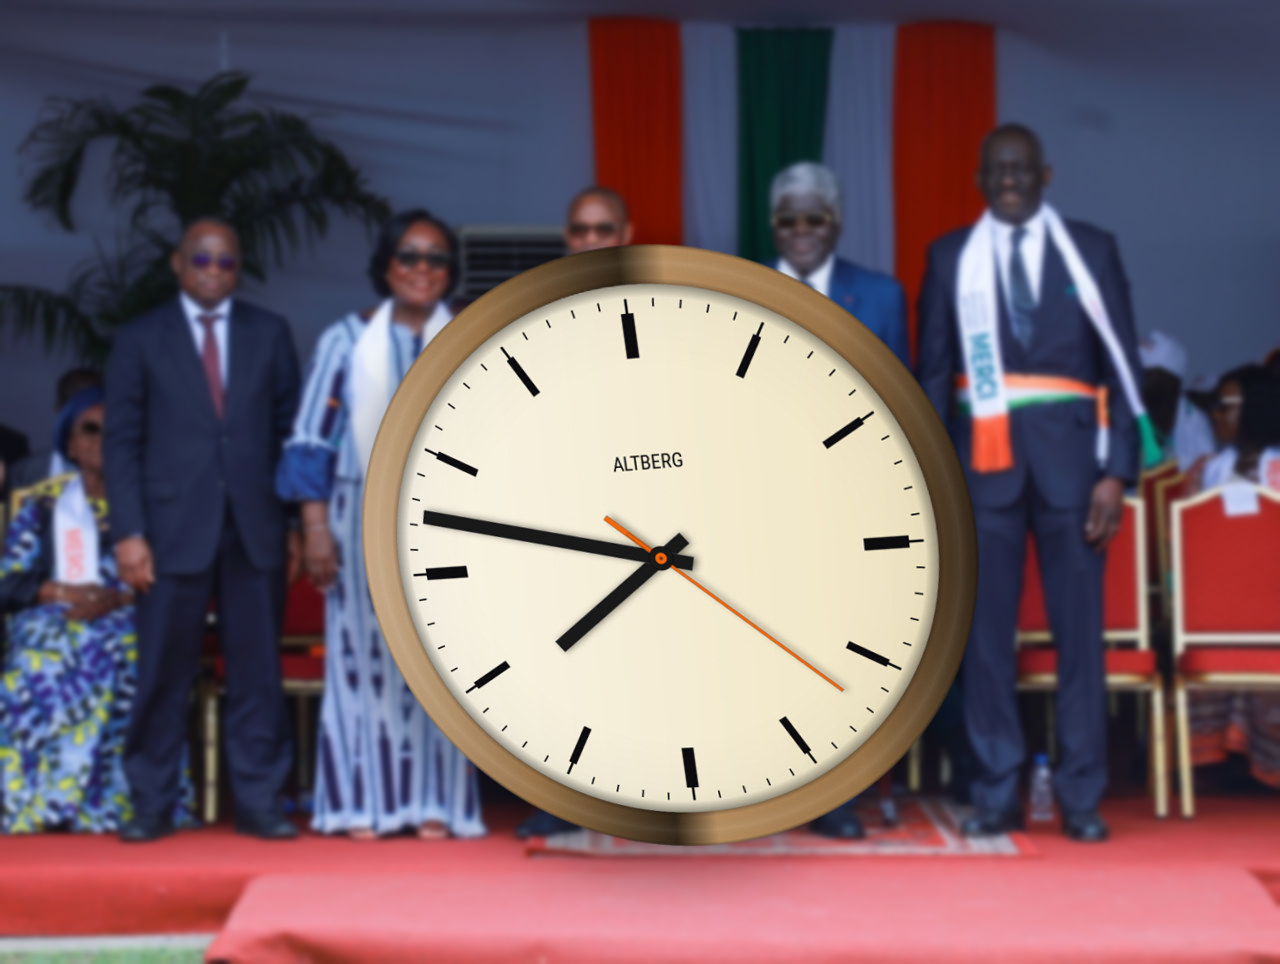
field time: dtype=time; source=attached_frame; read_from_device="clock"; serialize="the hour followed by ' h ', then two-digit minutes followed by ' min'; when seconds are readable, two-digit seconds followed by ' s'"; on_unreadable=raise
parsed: 7 h 47 min 22 s
